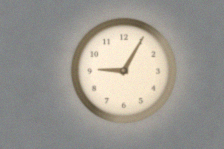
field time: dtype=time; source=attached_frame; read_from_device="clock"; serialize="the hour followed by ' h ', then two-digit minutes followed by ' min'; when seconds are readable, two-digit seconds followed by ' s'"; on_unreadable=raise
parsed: 9 h 05 min
